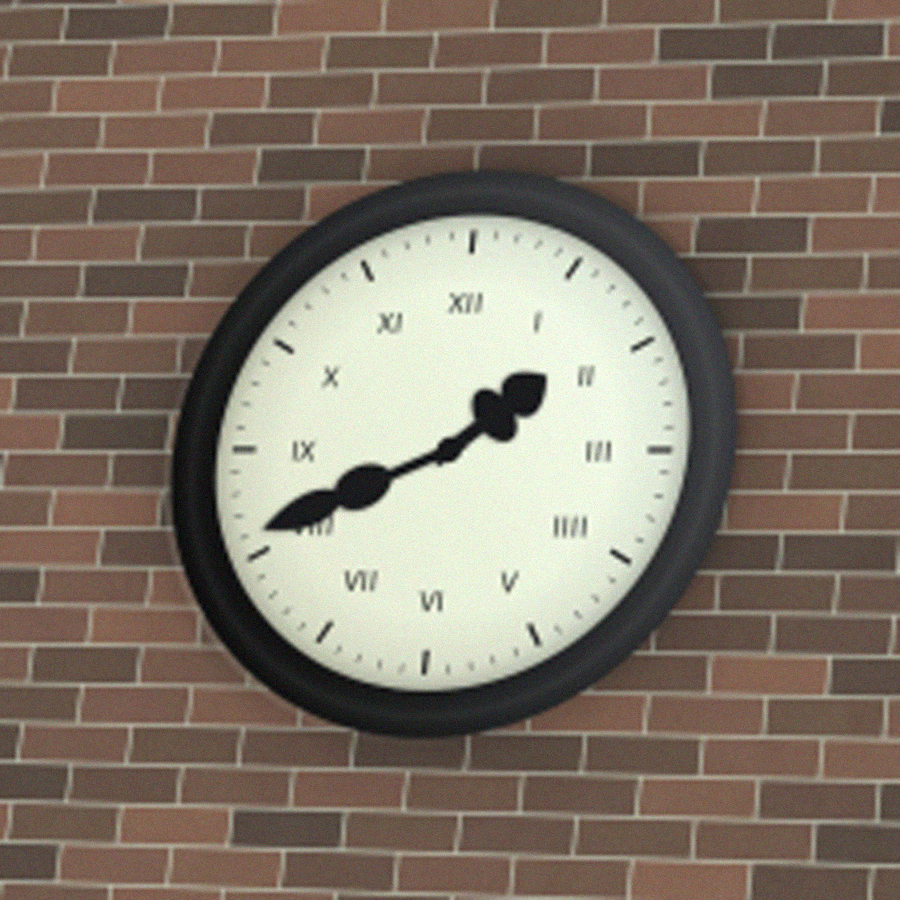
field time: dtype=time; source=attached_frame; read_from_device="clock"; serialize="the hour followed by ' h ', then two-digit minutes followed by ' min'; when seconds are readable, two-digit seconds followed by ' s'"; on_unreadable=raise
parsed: 1 h 41 min
